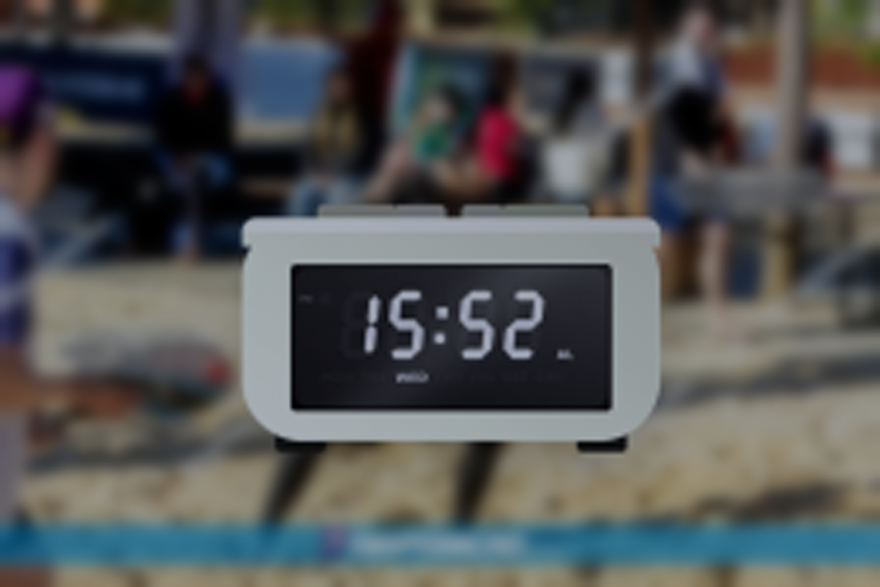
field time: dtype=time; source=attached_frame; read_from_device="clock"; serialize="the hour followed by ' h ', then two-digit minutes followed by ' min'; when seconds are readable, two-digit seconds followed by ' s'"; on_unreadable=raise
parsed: 15 h 52 min
